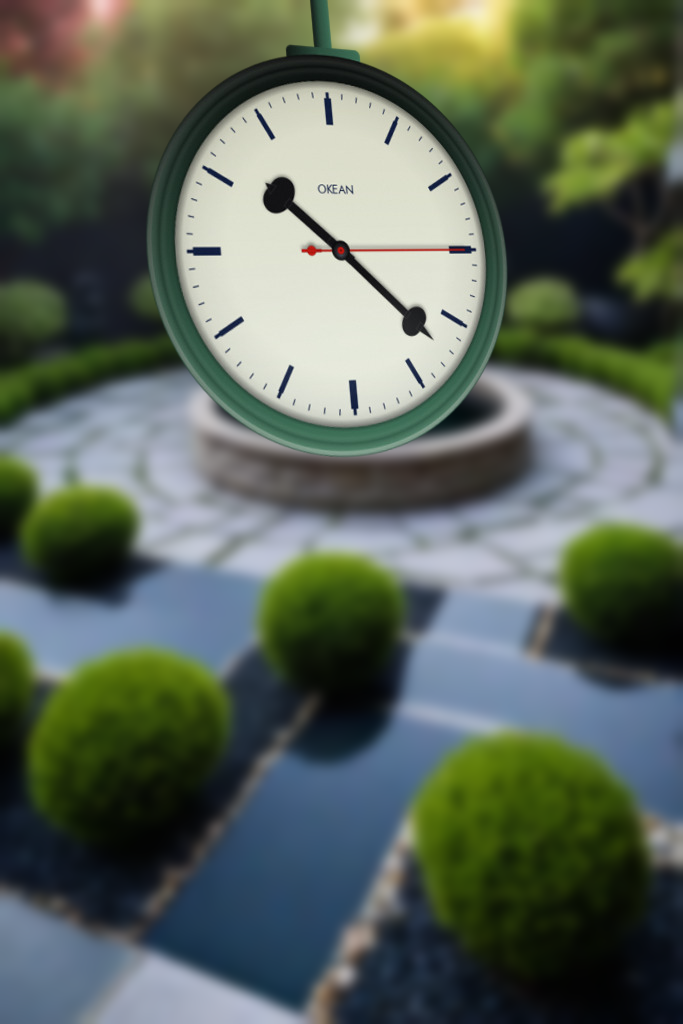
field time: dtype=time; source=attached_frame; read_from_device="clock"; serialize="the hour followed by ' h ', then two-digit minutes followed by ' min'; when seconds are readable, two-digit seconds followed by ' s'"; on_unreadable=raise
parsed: 10 h 22 min 15 s
